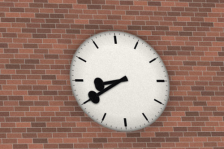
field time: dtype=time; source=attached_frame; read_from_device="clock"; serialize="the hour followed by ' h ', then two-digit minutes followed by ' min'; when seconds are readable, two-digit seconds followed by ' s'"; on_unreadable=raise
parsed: 8 h 40 min
